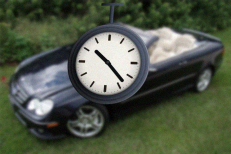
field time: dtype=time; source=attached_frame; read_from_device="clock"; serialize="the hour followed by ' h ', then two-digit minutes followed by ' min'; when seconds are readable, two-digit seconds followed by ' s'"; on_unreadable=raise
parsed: 10 h 23 min
